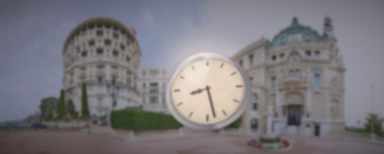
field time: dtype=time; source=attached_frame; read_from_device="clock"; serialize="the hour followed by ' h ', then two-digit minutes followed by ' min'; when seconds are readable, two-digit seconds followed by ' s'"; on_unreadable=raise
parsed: 8 h 28 min
